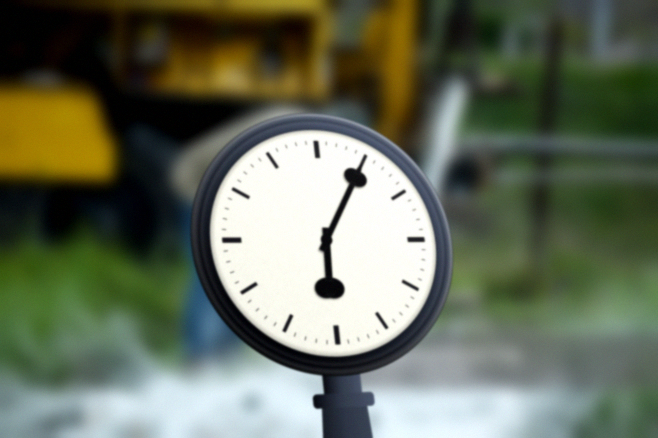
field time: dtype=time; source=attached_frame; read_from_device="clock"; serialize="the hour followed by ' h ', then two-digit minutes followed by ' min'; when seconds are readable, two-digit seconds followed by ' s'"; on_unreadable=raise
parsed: 6 h 05 min
